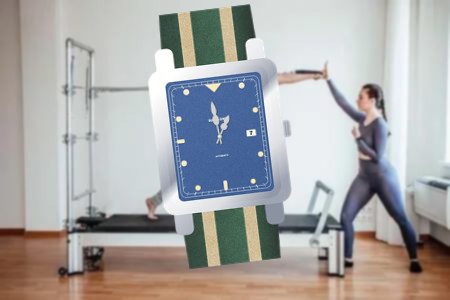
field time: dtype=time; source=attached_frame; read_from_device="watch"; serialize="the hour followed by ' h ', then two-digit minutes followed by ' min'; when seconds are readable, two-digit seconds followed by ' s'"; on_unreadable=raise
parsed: 12 h 59 min
